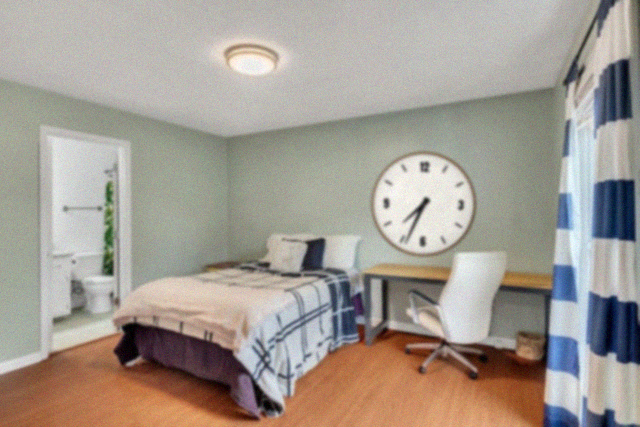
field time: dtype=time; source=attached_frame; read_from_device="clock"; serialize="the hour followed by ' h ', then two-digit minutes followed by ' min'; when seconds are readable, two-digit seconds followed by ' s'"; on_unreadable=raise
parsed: 7 h 34 min
